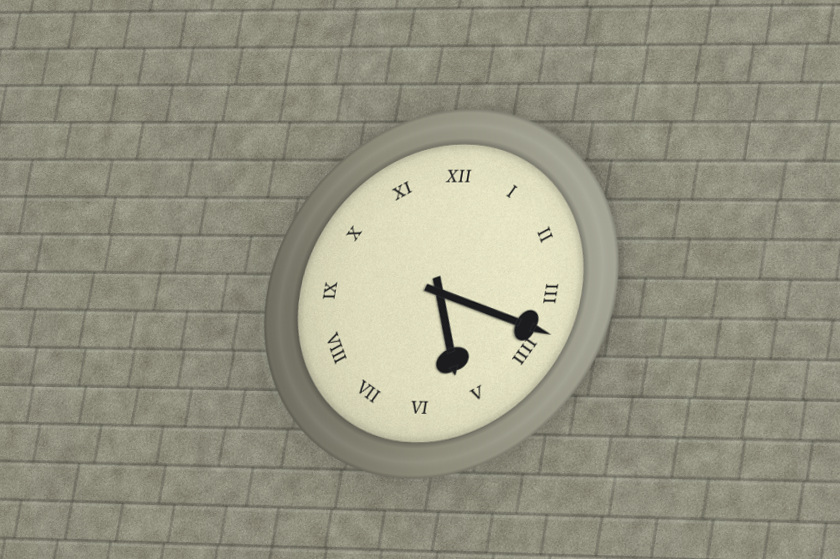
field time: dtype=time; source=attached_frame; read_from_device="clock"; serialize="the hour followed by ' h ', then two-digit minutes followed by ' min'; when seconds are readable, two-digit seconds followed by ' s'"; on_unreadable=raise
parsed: 5 h 18 min
